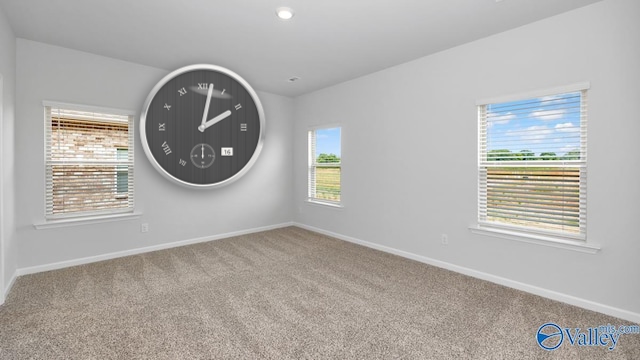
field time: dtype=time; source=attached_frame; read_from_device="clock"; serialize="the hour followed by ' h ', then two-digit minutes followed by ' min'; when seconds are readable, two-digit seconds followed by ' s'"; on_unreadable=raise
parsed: 2 h 02 min
